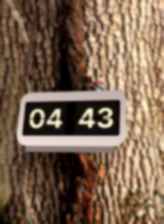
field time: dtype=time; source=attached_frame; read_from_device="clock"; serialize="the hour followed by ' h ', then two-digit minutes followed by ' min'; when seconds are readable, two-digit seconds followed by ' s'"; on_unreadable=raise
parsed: 4 h 43 min
